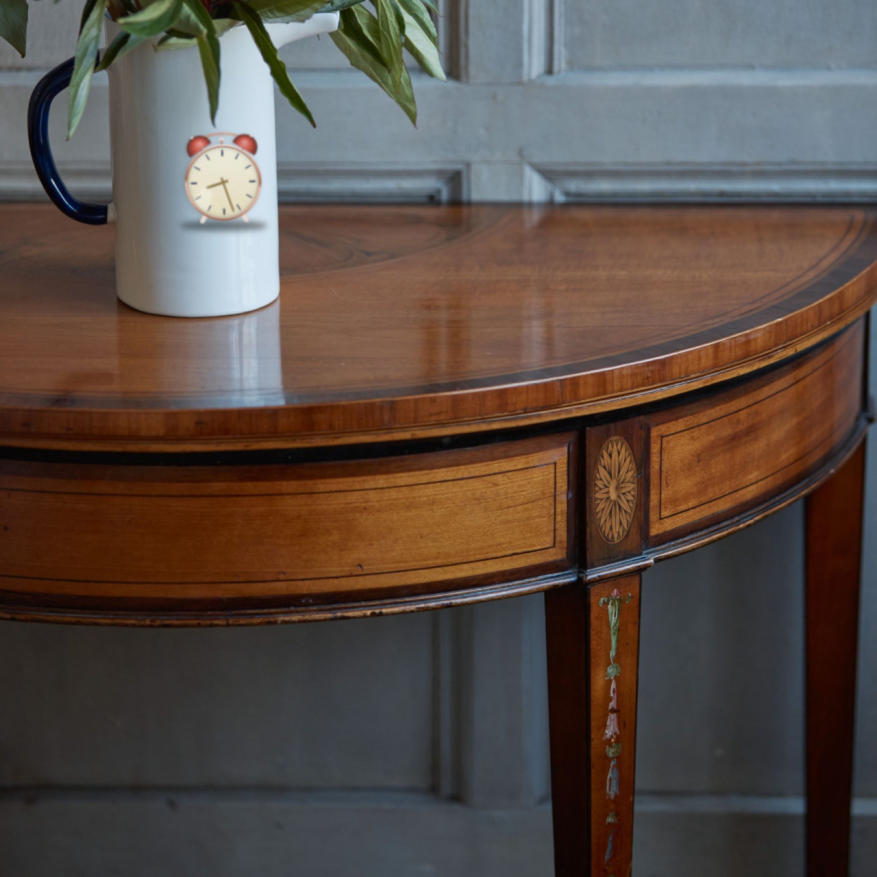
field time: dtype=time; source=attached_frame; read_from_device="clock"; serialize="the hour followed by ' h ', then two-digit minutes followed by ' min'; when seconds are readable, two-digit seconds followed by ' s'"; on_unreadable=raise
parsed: 8 h 27 min
